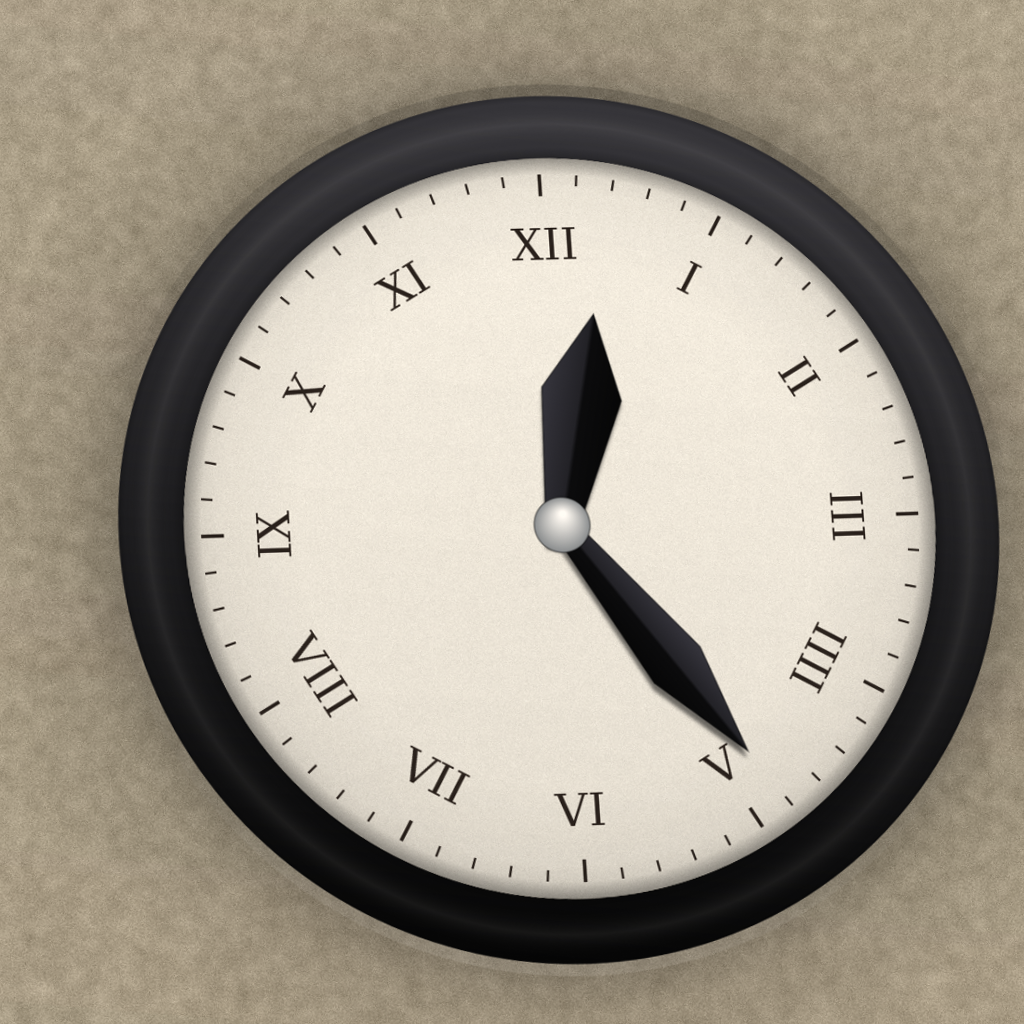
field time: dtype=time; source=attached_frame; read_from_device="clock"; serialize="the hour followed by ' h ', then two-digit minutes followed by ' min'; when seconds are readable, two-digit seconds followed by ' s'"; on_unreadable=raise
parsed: 12 h 24 min
